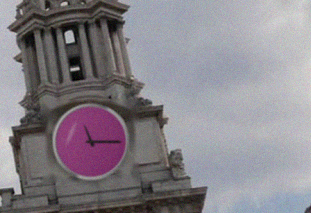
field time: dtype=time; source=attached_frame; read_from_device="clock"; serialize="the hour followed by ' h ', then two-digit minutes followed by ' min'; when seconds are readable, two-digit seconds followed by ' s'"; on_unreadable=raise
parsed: 11 h 15 min
